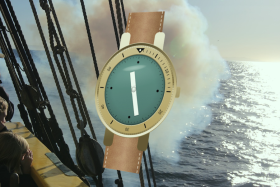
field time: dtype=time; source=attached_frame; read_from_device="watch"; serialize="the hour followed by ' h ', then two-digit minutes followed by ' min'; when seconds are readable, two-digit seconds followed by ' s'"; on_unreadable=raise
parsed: 11 h 27 min
